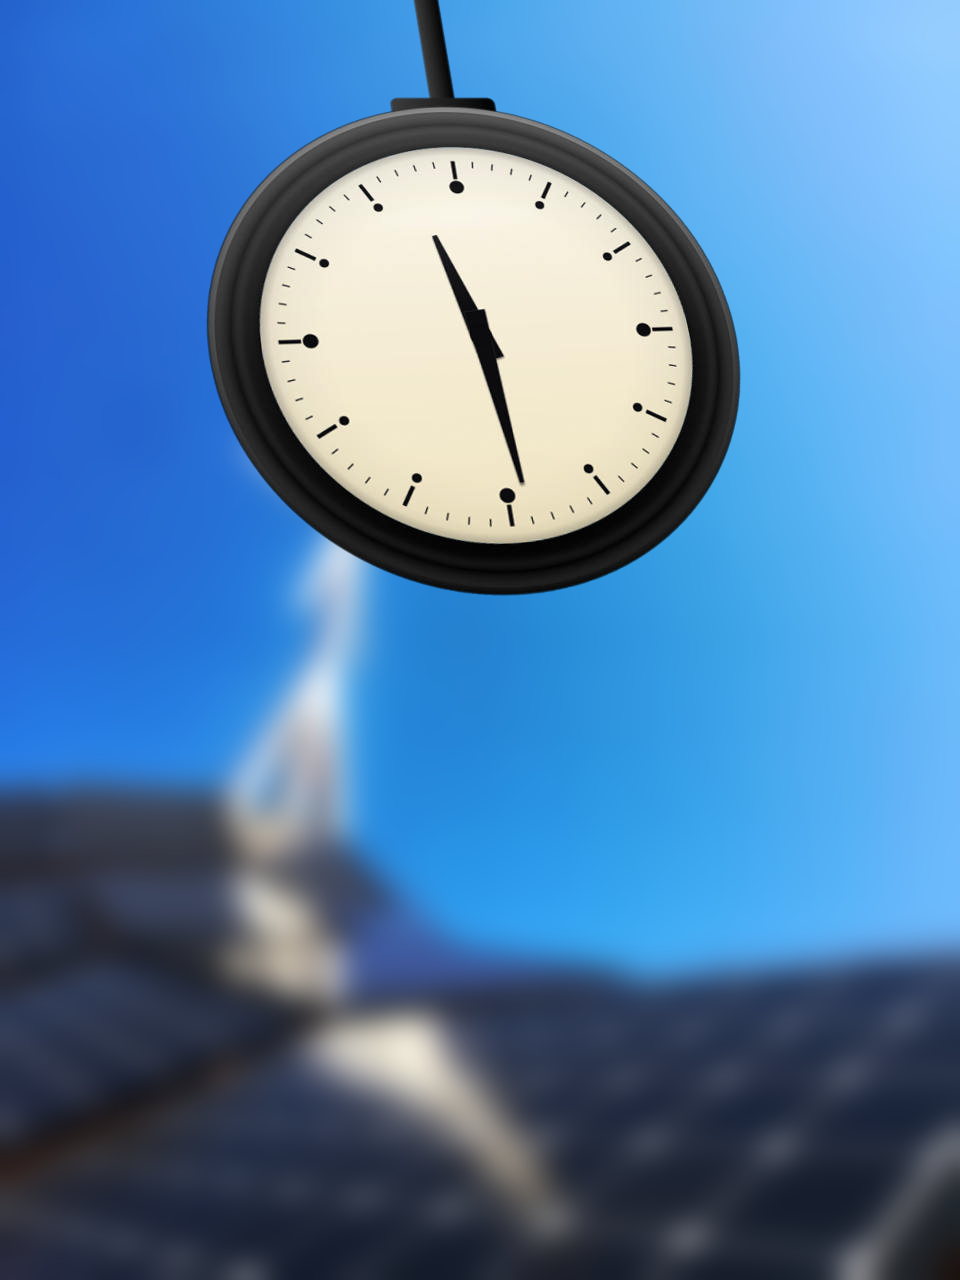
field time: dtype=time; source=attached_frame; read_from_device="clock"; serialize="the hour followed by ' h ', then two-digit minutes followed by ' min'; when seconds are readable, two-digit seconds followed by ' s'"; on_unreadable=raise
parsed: 11 h 29 min
